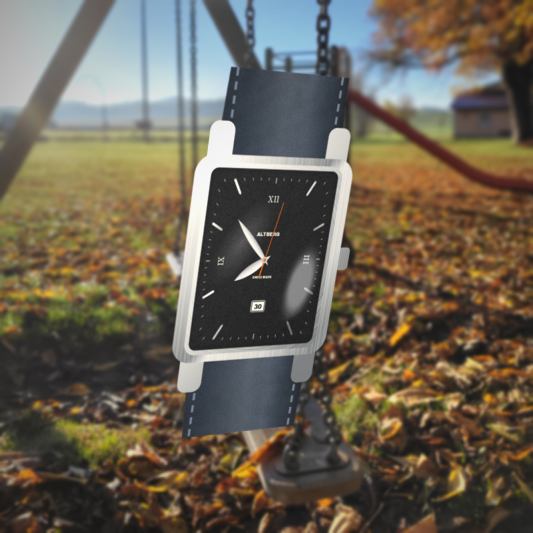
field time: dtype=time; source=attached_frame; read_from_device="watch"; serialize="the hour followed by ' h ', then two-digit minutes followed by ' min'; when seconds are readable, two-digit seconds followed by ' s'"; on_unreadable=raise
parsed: 7 h 53 min 02 s
